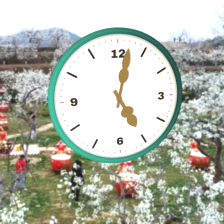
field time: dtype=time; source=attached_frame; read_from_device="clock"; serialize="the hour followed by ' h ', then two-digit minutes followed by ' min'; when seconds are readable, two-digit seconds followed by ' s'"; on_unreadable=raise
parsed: 5 h 02 min
